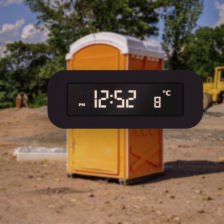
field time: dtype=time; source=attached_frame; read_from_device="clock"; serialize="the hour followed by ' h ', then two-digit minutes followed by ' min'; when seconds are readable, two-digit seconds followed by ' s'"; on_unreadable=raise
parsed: 12 h 52 min
